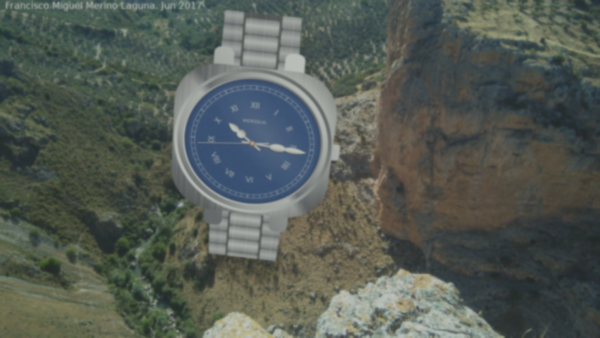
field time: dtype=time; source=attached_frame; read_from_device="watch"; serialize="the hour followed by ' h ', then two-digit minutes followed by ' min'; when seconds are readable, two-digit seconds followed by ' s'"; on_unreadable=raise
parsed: 10 h 15 min 44 s
